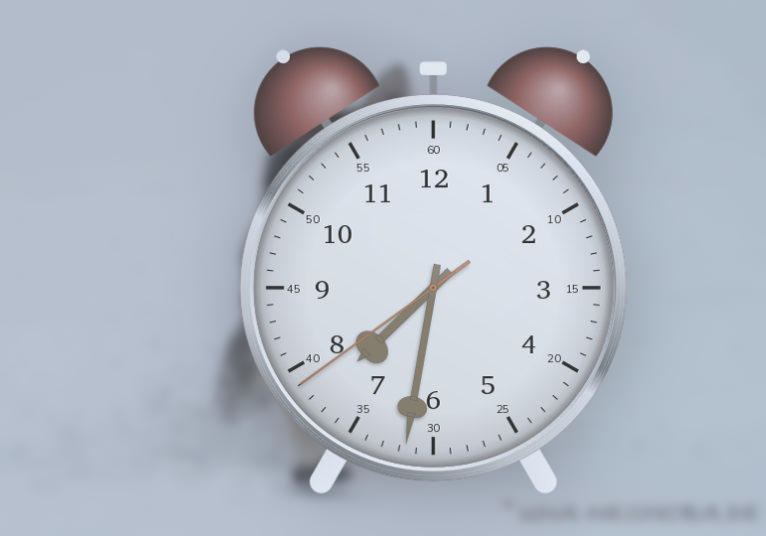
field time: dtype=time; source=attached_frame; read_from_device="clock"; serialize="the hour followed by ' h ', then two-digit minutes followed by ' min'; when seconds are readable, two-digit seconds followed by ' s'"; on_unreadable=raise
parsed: 7 h 31 min 39 s
